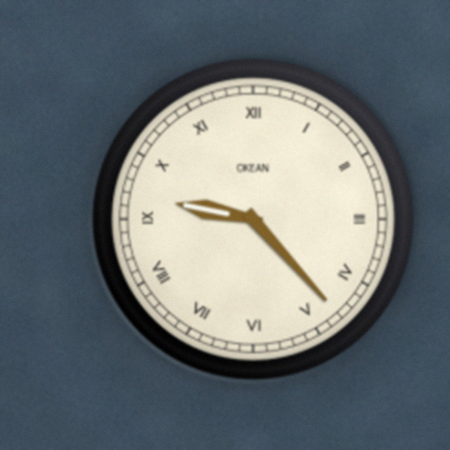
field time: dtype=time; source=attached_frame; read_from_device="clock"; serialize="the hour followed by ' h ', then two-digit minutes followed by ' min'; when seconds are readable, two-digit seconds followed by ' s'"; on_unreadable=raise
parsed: 9 h 23 min
